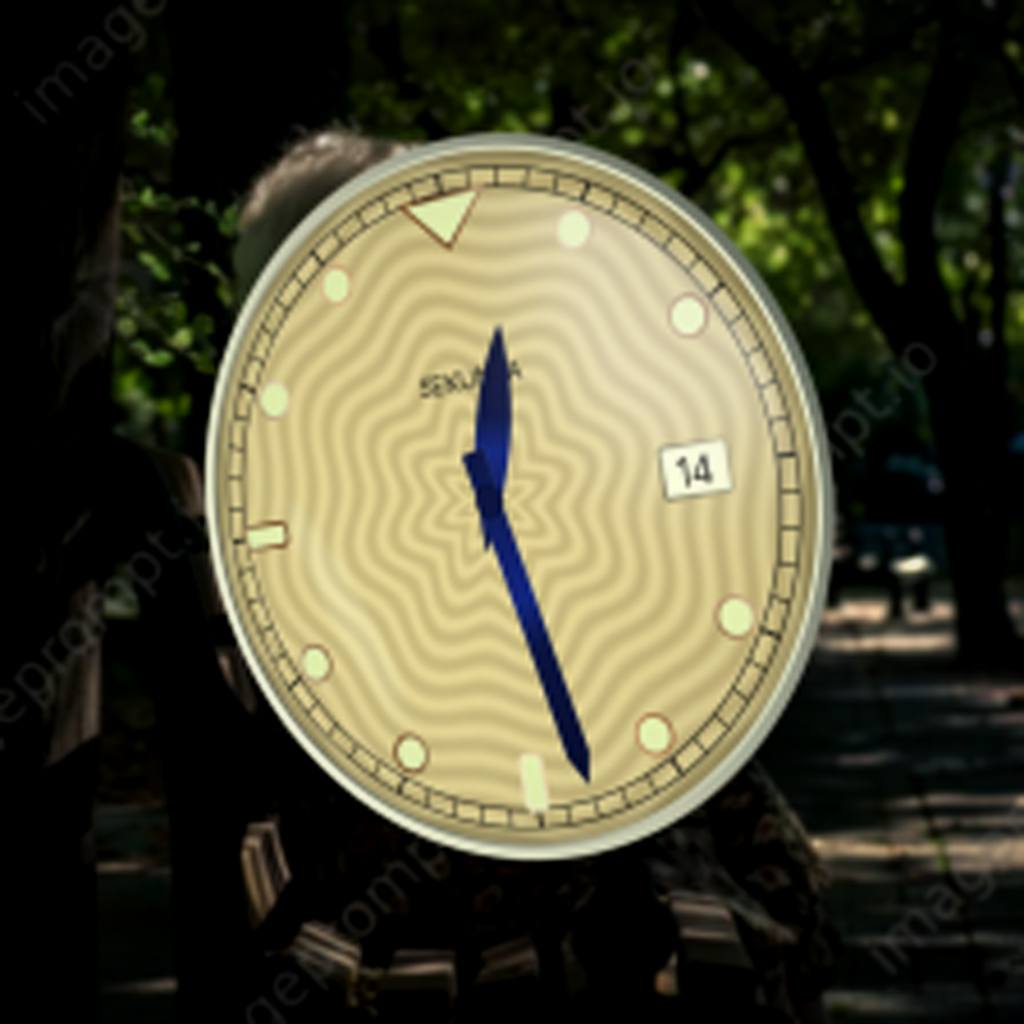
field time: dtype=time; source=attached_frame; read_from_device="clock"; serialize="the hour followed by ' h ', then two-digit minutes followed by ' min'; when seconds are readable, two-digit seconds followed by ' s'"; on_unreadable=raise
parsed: 12 h 28 min
